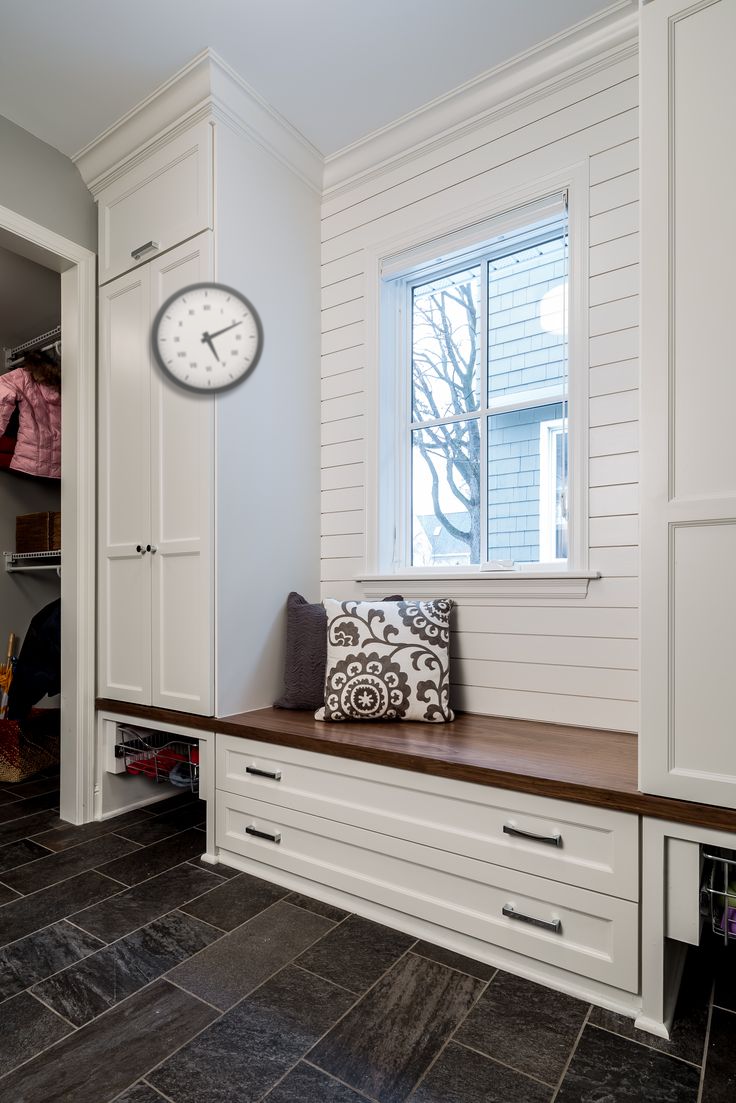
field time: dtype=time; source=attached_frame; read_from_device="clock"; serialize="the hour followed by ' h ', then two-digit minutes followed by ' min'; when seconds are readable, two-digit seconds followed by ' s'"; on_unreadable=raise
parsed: 5 h 11 min
